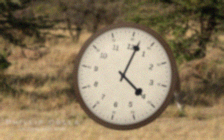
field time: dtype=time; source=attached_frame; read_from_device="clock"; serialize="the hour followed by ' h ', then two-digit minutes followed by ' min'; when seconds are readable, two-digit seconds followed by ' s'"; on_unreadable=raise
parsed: 4 h 02 min
